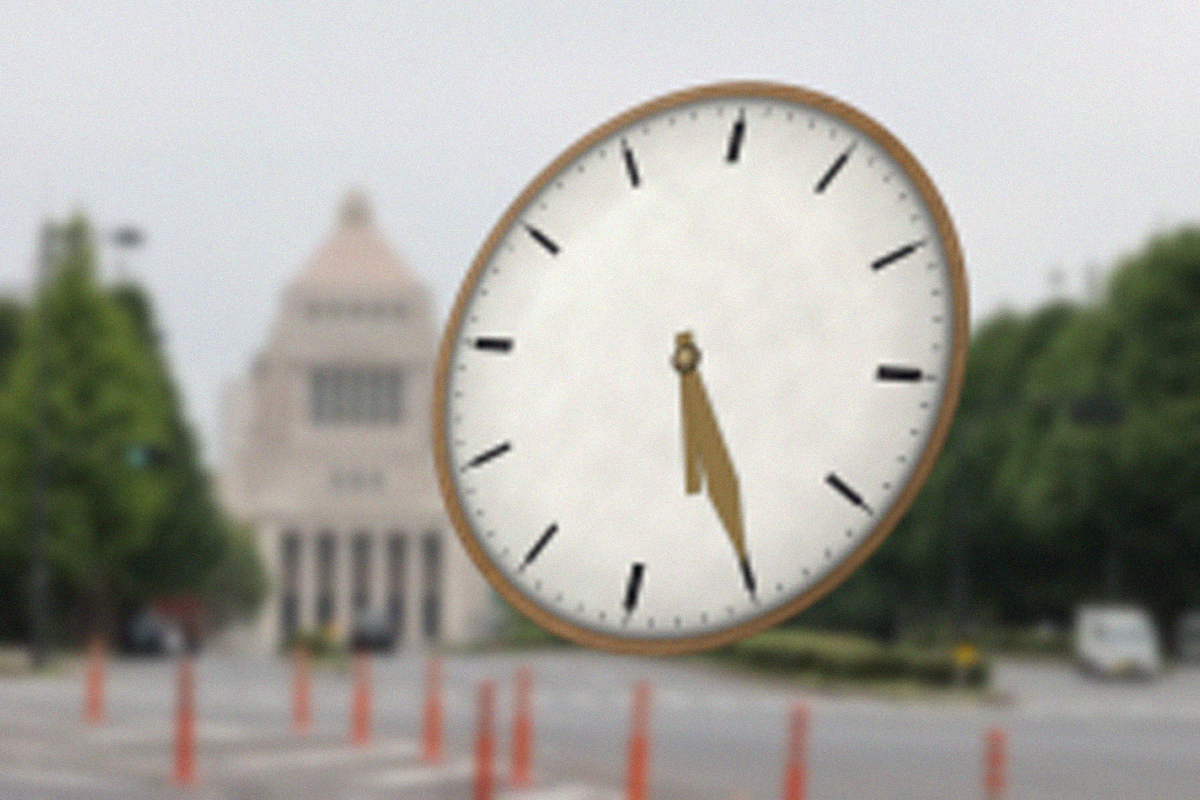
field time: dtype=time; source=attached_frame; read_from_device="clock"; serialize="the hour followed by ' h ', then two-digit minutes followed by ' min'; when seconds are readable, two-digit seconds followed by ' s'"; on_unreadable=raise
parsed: 5 h 25 min
